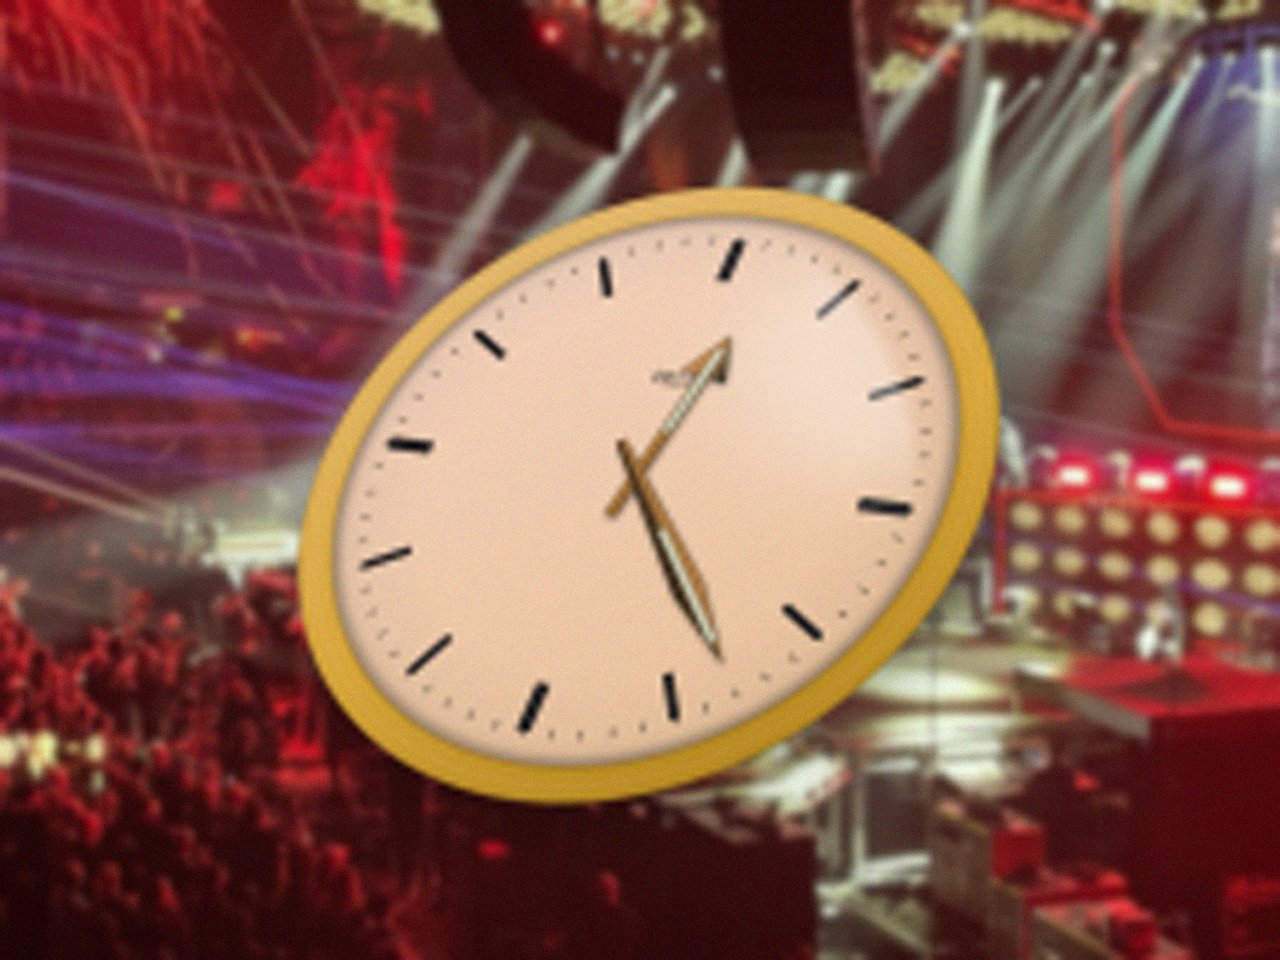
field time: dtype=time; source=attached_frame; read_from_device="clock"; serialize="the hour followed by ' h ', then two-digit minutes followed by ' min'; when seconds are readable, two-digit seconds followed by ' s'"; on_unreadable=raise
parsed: 12 h 23 min
